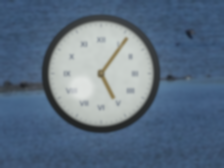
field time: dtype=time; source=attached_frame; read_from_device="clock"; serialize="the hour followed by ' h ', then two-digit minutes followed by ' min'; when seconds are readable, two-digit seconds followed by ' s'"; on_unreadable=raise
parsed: 5 h 06 min
